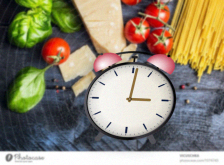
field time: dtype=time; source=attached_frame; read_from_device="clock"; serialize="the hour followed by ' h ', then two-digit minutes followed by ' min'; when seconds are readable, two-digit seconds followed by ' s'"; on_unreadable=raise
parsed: 3 h 01 min
